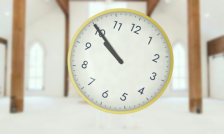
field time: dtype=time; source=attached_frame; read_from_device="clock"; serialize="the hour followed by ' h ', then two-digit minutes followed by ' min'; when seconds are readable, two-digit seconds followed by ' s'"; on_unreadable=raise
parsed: 9 h 50 min
